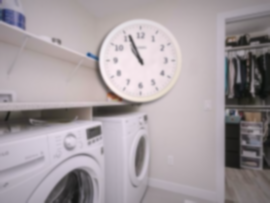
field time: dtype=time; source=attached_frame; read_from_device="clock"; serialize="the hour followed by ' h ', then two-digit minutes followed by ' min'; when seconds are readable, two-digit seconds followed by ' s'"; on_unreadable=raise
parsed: 10 h 56 min
